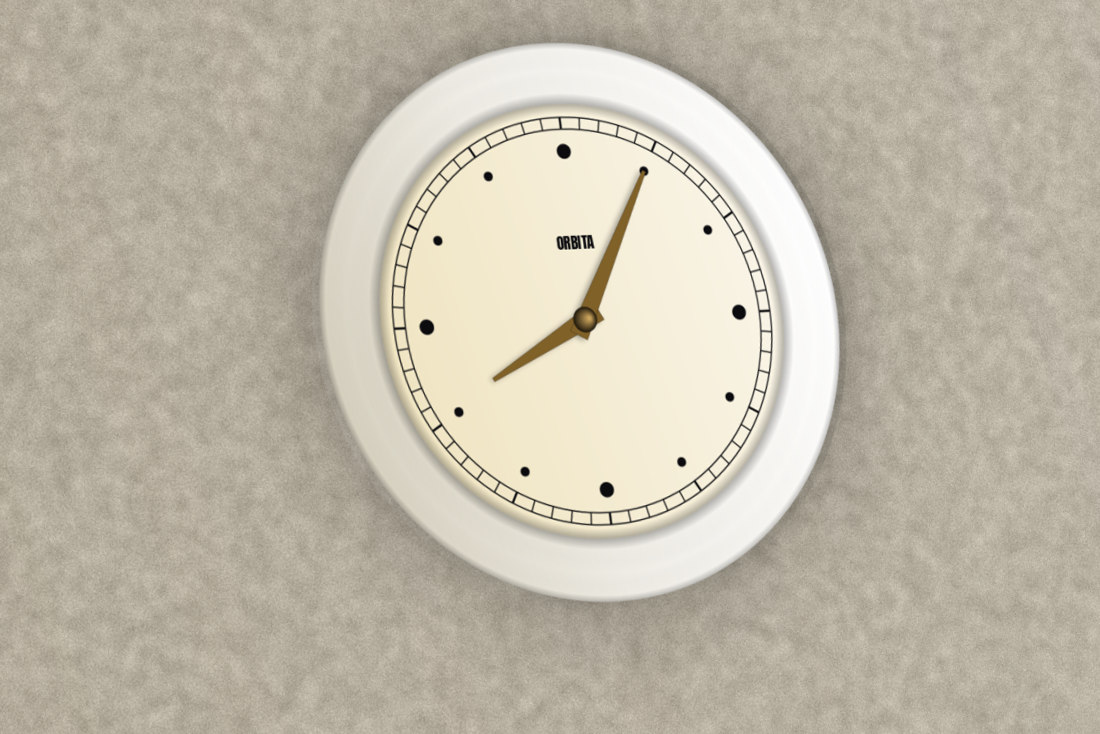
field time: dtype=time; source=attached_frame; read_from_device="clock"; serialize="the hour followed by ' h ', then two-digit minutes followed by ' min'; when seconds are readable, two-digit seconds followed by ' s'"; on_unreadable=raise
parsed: 8 h 05 min
